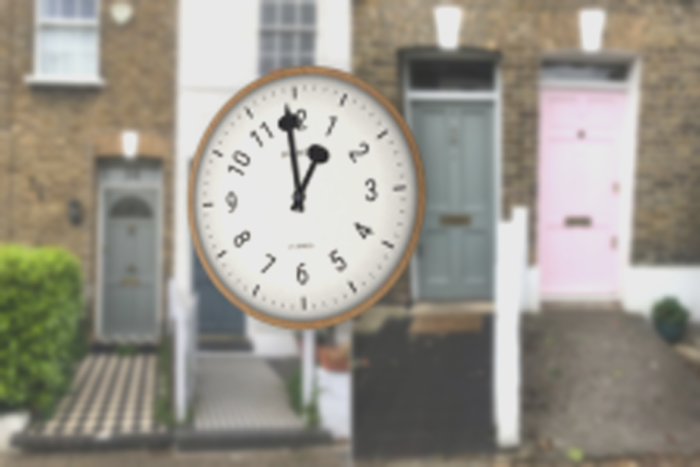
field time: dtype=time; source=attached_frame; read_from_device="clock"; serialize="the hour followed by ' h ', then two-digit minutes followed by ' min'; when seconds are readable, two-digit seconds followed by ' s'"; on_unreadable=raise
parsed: 12 h 59 min
